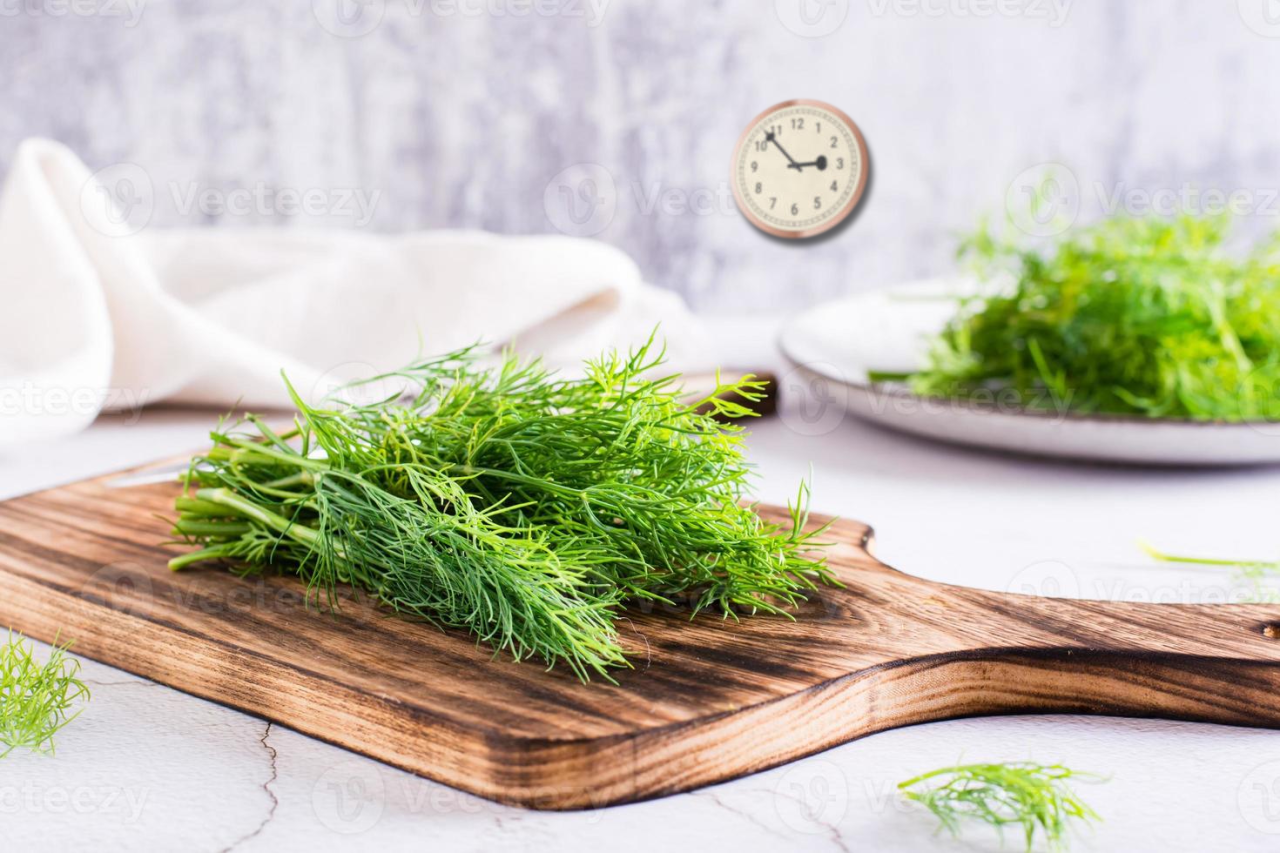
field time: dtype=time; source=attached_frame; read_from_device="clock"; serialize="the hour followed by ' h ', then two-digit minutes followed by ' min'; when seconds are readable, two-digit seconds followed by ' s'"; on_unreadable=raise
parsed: 2 h 53 min
